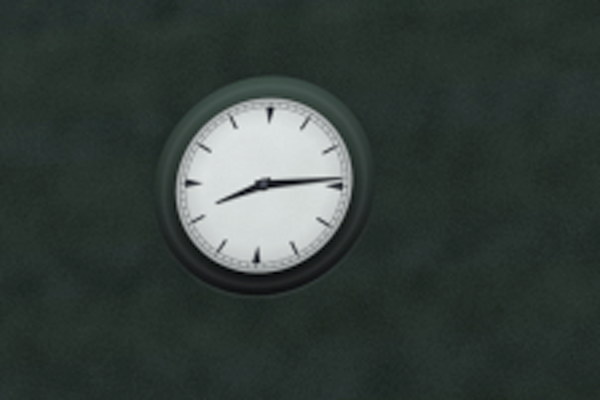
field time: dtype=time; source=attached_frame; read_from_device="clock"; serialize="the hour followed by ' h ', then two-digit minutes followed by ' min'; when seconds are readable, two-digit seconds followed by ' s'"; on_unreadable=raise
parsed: 8 h 14 min
